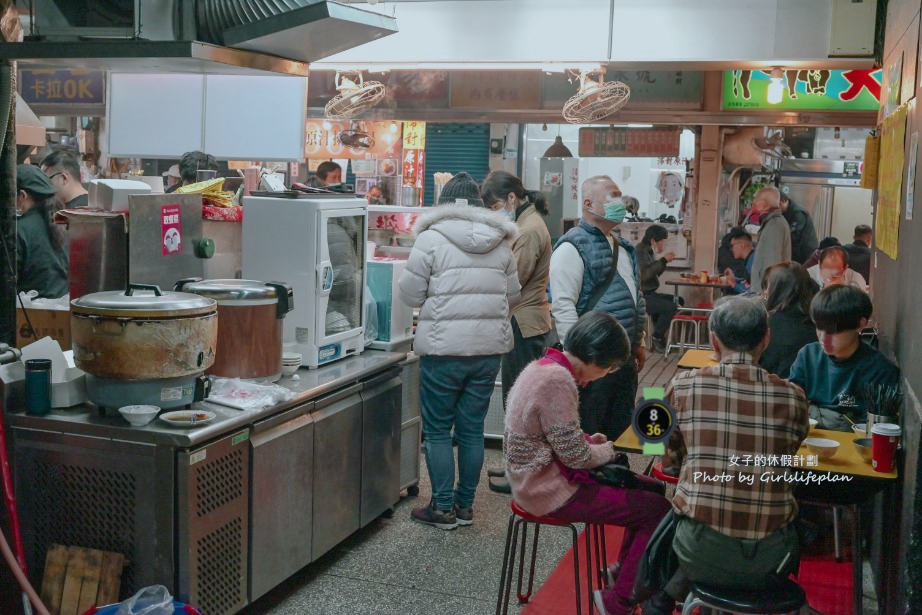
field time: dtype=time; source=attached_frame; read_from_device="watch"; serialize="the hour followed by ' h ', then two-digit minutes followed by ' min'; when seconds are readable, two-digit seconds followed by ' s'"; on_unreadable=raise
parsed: 8 h 36 min
